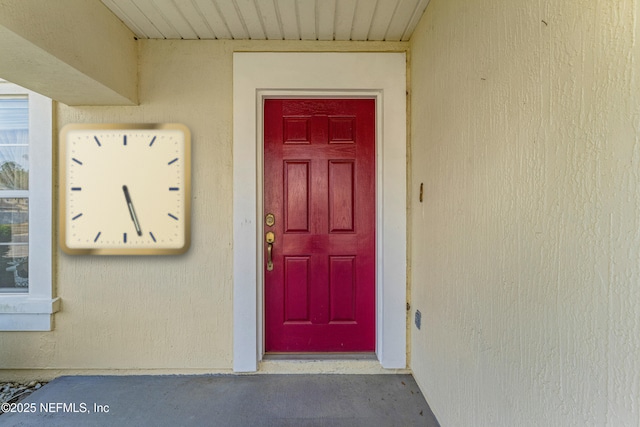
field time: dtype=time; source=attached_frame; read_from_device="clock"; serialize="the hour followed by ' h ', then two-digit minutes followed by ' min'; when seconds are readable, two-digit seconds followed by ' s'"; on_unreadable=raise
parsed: 5 h 27 min
